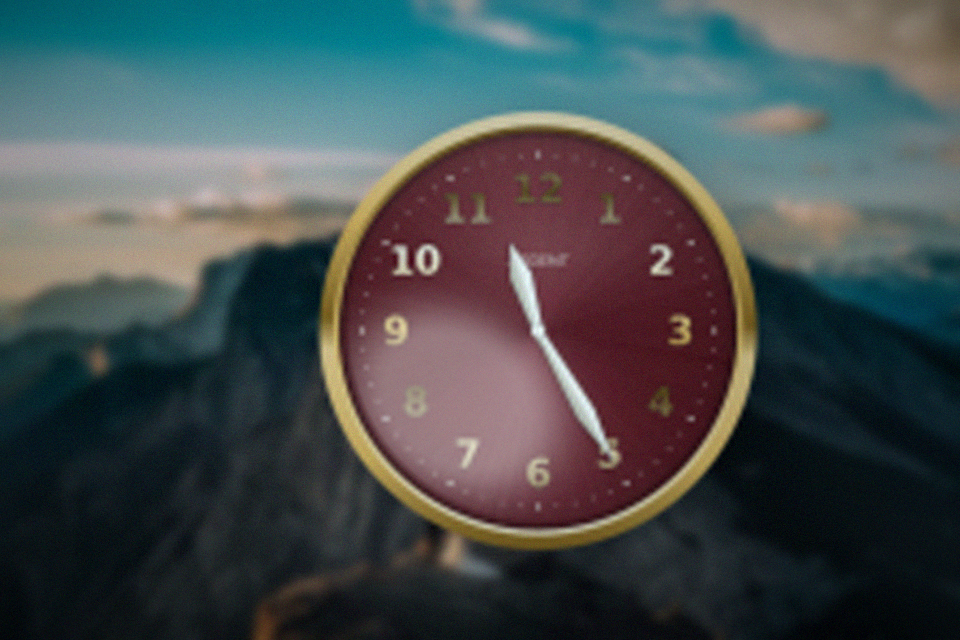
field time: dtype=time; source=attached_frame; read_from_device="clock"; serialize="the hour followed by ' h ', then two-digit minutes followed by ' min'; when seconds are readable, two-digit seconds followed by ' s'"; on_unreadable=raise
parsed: 11 h 25 min
